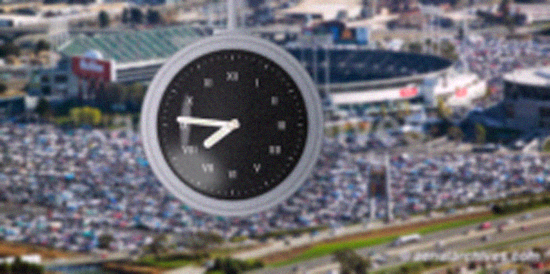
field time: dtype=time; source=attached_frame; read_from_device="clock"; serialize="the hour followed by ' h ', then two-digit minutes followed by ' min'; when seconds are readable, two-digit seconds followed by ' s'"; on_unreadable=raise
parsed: 7 h 46 min
